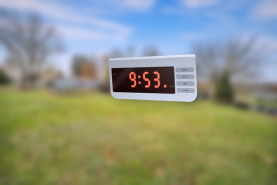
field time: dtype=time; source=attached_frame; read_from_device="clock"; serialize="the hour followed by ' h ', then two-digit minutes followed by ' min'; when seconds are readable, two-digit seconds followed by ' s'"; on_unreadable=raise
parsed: 9 h 53 min
